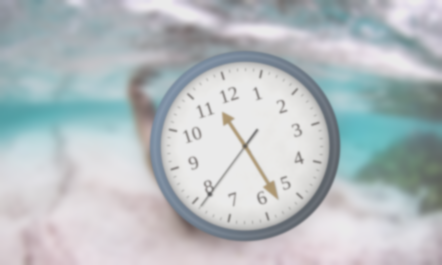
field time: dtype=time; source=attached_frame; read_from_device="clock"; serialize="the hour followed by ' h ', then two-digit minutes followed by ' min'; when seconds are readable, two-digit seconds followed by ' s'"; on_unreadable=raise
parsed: 11 h 27 min 39 s
